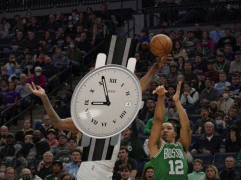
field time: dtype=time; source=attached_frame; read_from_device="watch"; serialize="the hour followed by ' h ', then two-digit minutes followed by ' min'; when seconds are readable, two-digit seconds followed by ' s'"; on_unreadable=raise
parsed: 8 h 56 min
